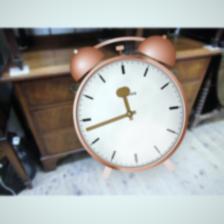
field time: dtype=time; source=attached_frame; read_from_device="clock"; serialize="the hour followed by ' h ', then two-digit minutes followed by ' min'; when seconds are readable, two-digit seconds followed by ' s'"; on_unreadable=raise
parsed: 11 h 43 min
